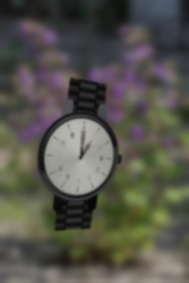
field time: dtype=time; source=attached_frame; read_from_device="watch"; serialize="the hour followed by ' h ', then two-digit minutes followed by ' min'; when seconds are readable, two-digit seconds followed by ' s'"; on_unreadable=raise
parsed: 1 h 00 min
